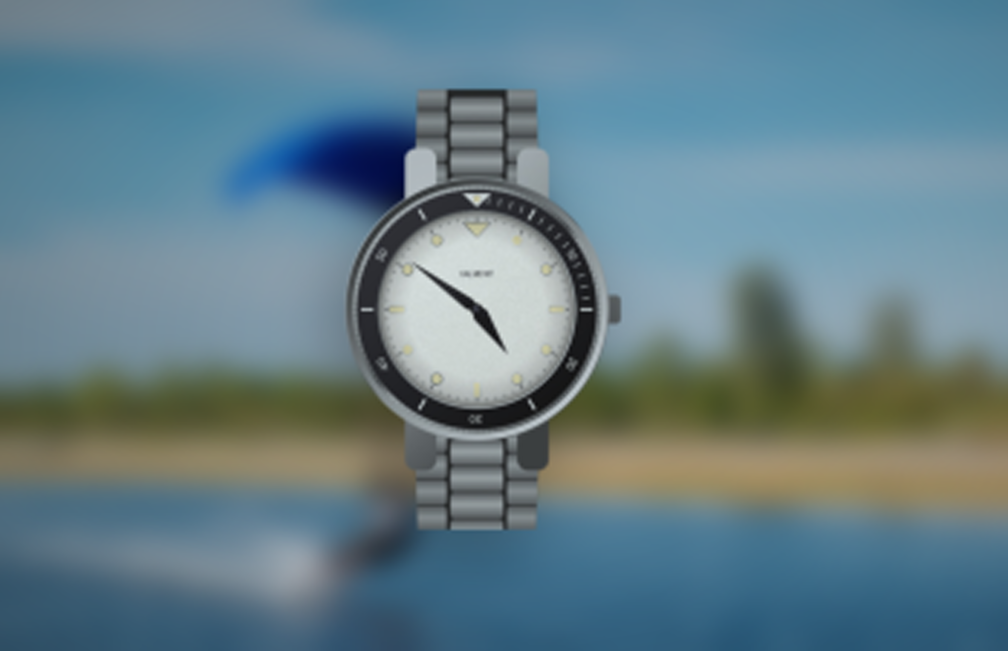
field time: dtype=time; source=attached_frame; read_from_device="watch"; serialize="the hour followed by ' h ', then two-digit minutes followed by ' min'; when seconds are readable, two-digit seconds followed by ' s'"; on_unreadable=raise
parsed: 4 h 51 min
